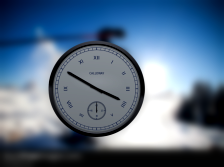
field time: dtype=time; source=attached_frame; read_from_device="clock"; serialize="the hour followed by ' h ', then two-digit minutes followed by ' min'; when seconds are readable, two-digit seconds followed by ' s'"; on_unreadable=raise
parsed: 3 h 50 min
